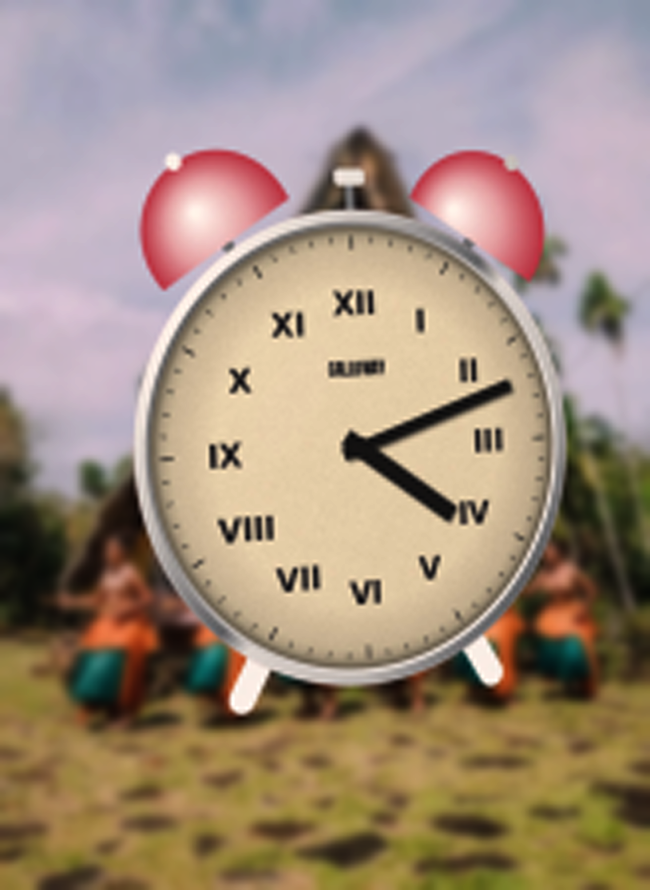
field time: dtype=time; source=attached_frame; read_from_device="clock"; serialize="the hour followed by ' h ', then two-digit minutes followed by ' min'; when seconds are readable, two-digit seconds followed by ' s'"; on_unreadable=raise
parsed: 4 h 12 min
